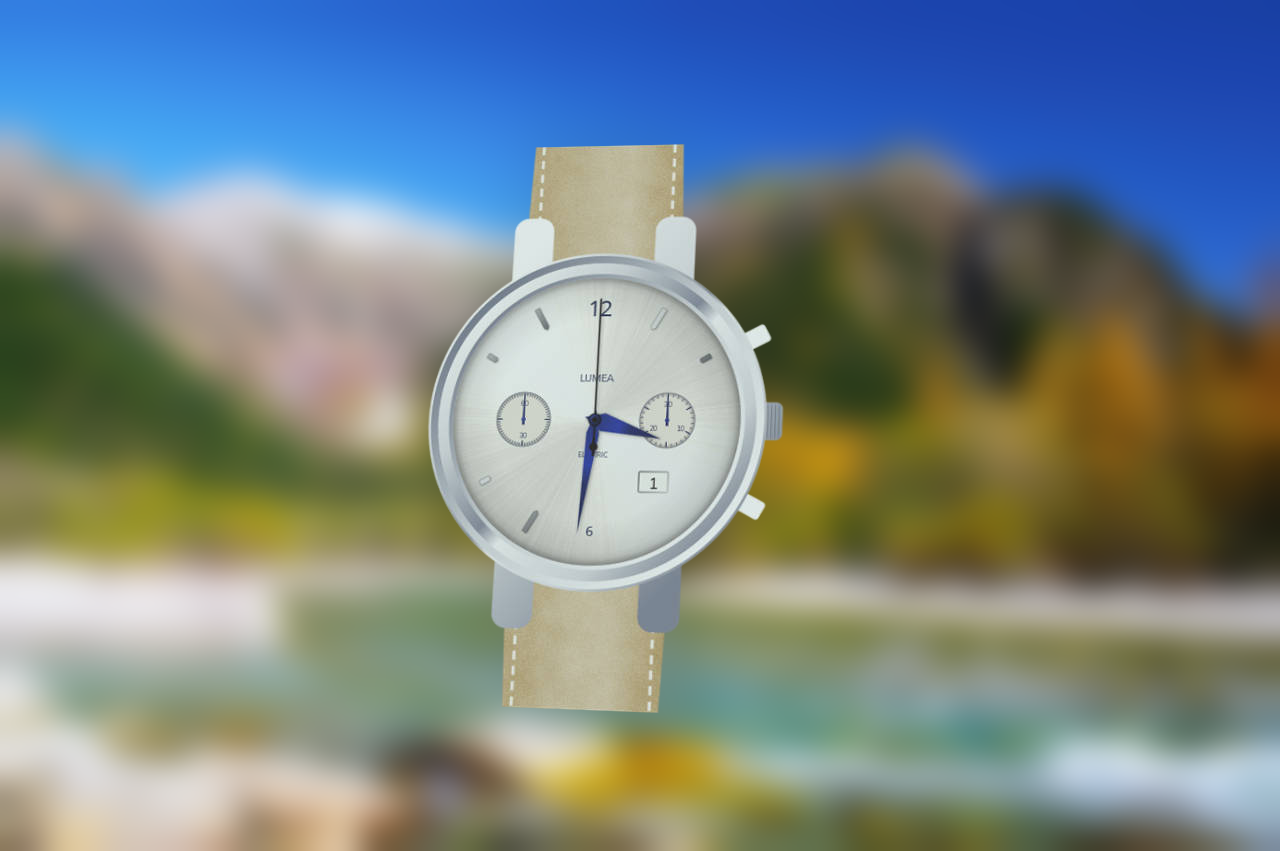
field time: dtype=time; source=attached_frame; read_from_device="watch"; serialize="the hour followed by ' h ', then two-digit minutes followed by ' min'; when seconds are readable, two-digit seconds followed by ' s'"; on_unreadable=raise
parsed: 3 h 31 min
